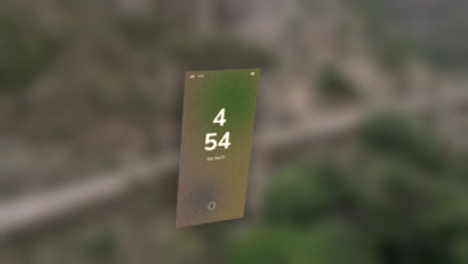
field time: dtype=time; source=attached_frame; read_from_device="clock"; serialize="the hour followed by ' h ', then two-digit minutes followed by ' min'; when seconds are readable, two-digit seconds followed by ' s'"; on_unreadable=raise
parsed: 4 h 54 min
